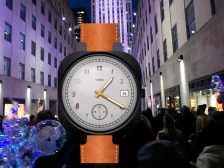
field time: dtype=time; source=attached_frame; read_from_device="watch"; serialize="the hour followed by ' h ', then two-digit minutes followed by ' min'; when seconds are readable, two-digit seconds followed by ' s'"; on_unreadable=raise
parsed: 1 h 20 min
